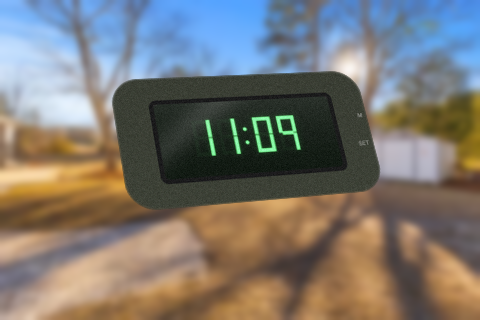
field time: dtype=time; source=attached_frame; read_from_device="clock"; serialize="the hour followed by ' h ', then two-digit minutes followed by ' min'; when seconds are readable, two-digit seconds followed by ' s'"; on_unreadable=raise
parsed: 11 h 09 min
